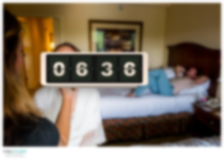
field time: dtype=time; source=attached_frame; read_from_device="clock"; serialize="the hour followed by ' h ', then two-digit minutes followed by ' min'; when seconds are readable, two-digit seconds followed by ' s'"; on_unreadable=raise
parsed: 6 h 36 min
